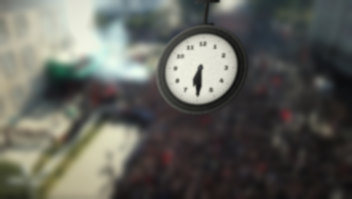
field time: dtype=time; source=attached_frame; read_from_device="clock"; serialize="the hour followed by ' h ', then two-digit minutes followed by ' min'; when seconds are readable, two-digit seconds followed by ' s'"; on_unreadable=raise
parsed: 6 h 30 min
